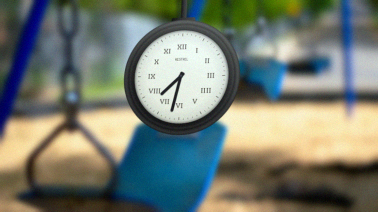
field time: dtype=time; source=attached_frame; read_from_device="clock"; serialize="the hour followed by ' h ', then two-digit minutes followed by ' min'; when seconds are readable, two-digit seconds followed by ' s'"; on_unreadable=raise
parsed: 7 h 32 min
